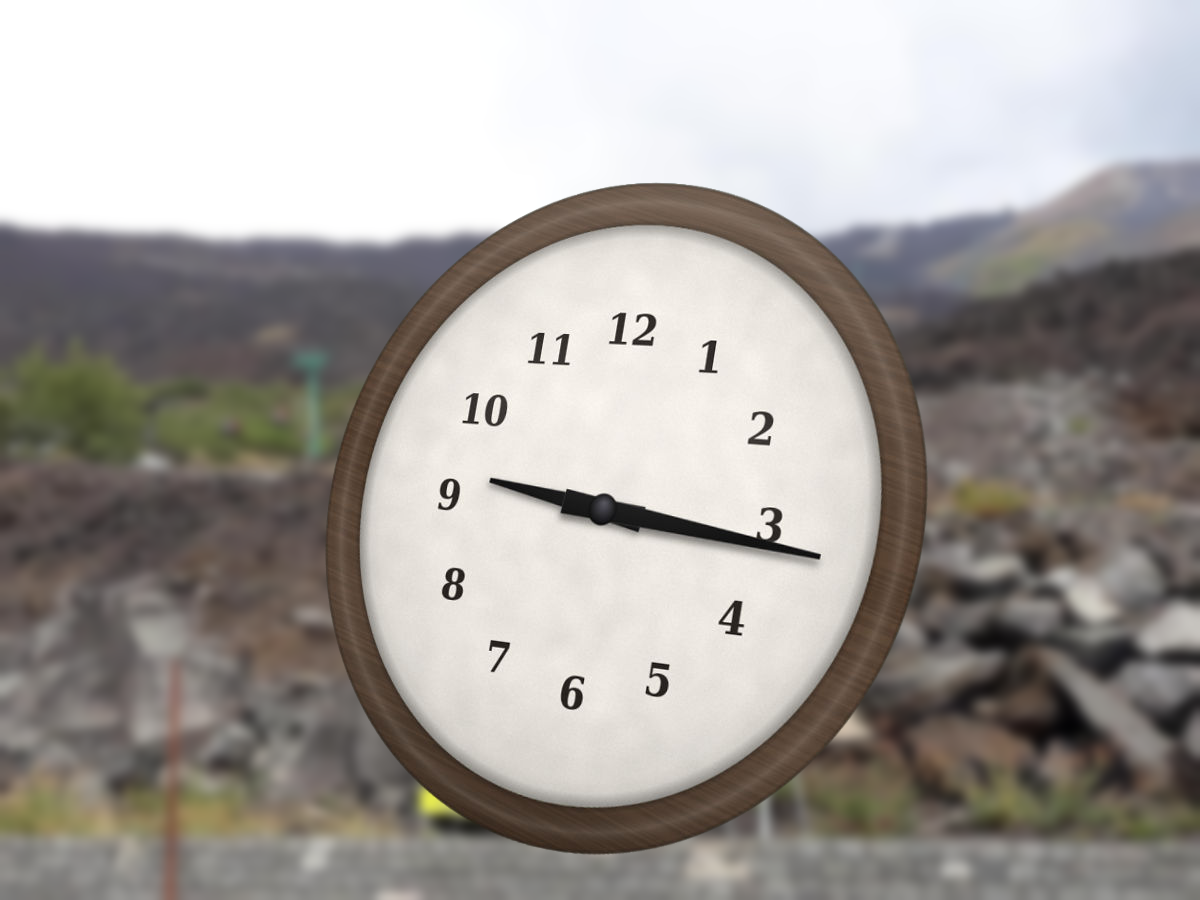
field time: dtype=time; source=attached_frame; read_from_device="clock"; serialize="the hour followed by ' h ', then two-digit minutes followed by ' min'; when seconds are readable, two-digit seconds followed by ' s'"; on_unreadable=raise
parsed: 9 h 16 min
